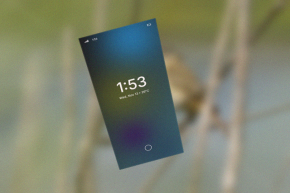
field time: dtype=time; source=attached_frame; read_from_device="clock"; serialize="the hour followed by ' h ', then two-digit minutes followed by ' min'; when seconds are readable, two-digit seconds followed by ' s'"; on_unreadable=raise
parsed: 1 h 53 min
